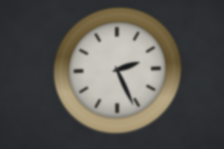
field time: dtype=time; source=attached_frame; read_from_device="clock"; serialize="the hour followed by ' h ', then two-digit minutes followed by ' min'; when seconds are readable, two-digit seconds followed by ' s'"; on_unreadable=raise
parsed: 2 h 26 min
